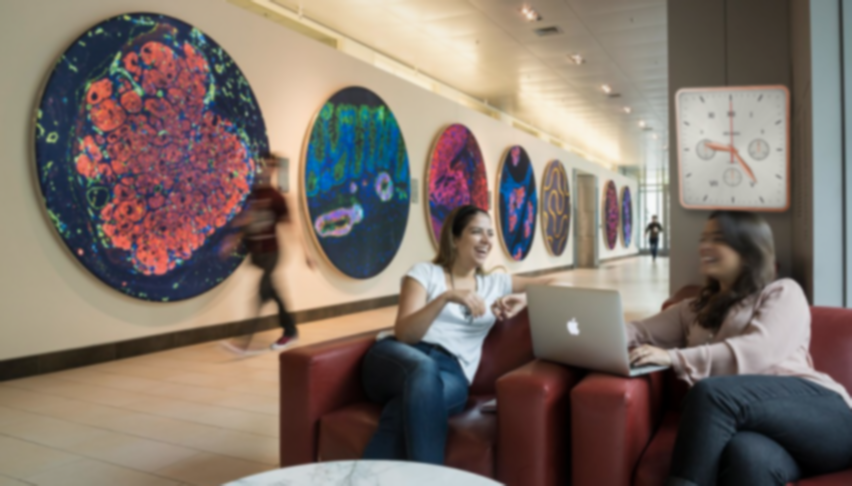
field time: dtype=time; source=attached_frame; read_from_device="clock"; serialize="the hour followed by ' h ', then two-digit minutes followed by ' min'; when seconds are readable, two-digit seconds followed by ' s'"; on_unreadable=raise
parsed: 9 h 24 min
